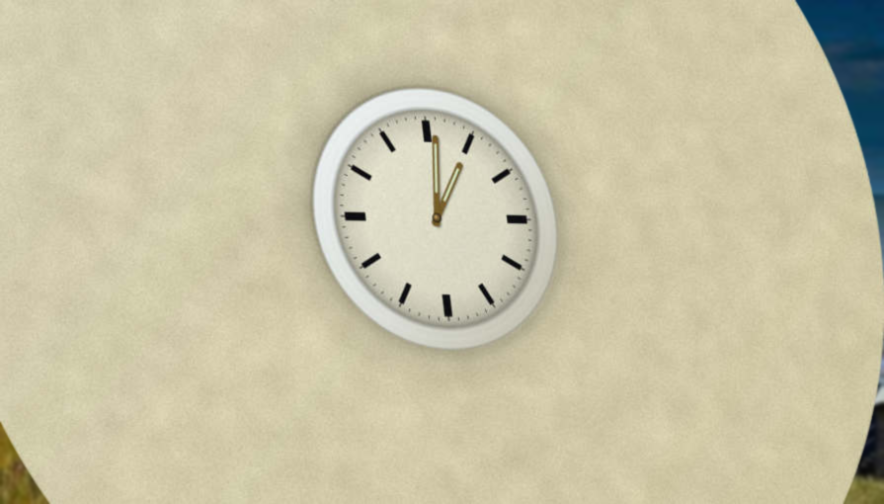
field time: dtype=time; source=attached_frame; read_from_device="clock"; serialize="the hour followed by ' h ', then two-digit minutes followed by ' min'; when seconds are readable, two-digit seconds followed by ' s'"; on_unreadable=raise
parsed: 1 h 01 min
